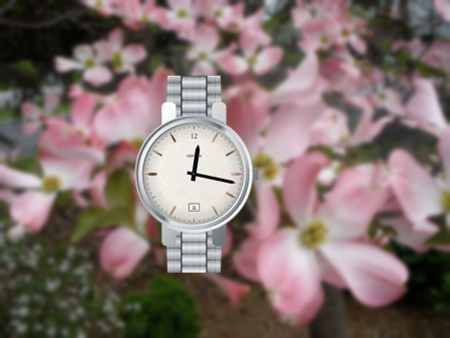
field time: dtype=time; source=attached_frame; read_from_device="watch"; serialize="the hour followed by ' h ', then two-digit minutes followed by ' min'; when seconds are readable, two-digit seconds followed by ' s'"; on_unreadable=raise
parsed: 12 h 17 min
